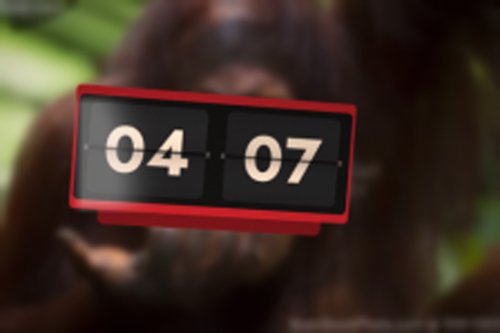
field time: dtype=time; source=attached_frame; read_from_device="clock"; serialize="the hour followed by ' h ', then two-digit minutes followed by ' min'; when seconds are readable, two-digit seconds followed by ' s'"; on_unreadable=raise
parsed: 4 h 07 min
